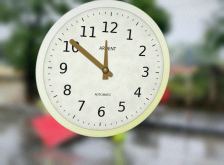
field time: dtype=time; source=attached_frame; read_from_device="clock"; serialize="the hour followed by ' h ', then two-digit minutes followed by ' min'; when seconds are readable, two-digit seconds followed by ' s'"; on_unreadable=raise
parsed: 11 h 51 min
